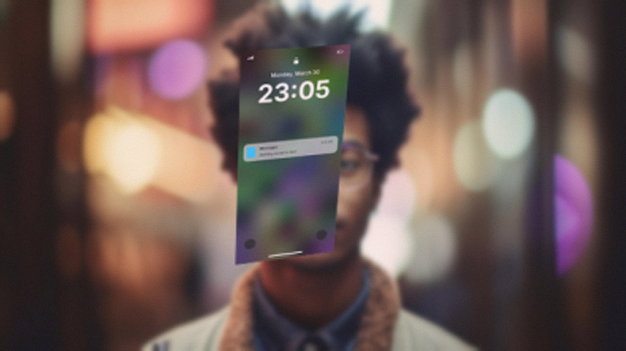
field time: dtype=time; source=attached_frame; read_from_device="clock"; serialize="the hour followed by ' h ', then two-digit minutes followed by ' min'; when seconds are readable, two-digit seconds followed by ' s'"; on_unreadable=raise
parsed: 23 h 05 min
